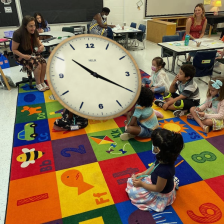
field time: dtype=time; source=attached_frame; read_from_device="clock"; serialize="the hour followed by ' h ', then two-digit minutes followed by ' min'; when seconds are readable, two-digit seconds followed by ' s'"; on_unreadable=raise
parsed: 10 h 20 min
